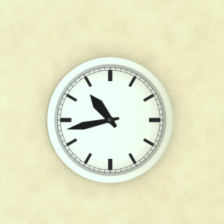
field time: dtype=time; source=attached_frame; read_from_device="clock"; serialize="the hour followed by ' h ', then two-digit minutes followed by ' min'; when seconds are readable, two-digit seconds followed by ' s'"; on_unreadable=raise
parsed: 10 h 43 min
